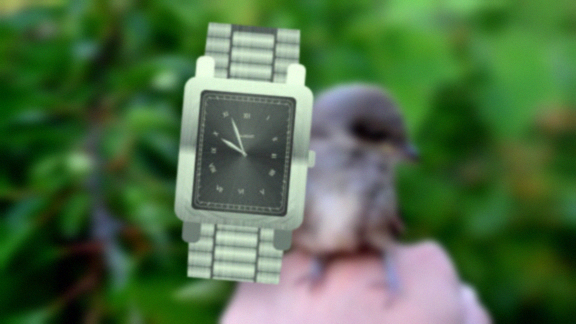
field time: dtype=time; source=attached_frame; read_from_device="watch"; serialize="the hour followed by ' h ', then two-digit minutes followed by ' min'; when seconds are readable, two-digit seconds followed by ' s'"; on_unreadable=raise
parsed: 9 h 56 min
